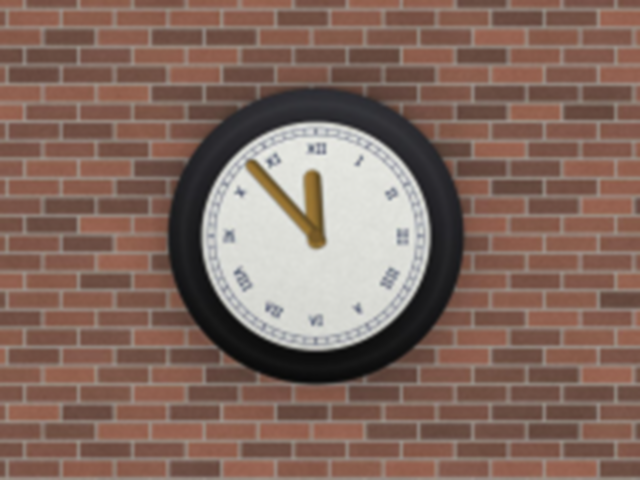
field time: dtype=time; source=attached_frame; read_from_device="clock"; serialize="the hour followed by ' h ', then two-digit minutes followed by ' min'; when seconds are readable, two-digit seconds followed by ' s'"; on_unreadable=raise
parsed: 11 h 53 min
